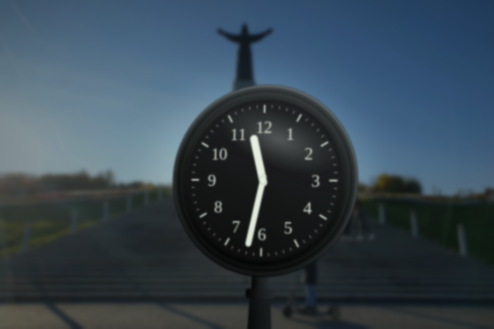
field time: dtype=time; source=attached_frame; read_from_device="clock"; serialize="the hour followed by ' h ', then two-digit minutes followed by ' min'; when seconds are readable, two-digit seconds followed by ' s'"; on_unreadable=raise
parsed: 11 h 32 min
